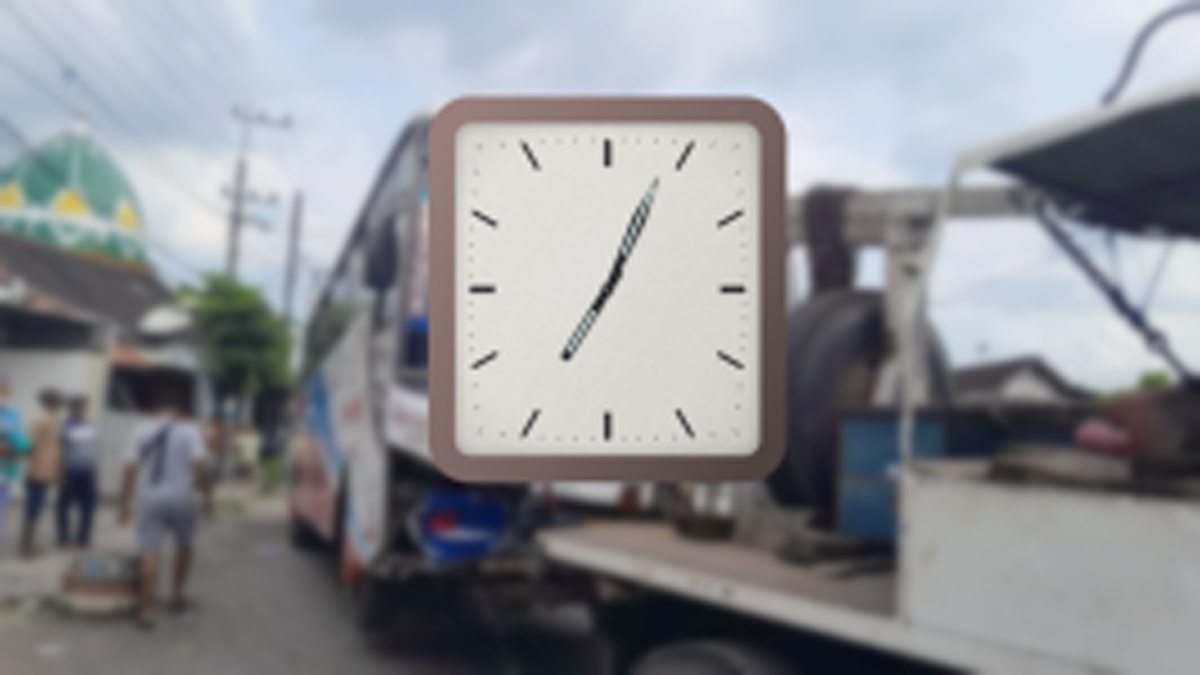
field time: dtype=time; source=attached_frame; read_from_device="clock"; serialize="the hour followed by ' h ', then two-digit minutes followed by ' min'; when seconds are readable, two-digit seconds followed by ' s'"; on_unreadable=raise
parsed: 7 h 04 min
